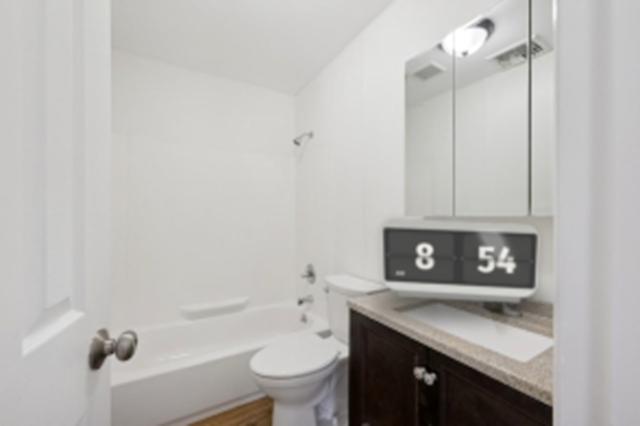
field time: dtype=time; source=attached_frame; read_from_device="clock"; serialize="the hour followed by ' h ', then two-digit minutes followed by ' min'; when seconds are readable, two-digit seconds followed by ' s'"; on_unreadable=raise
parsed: 8 h 54 min
